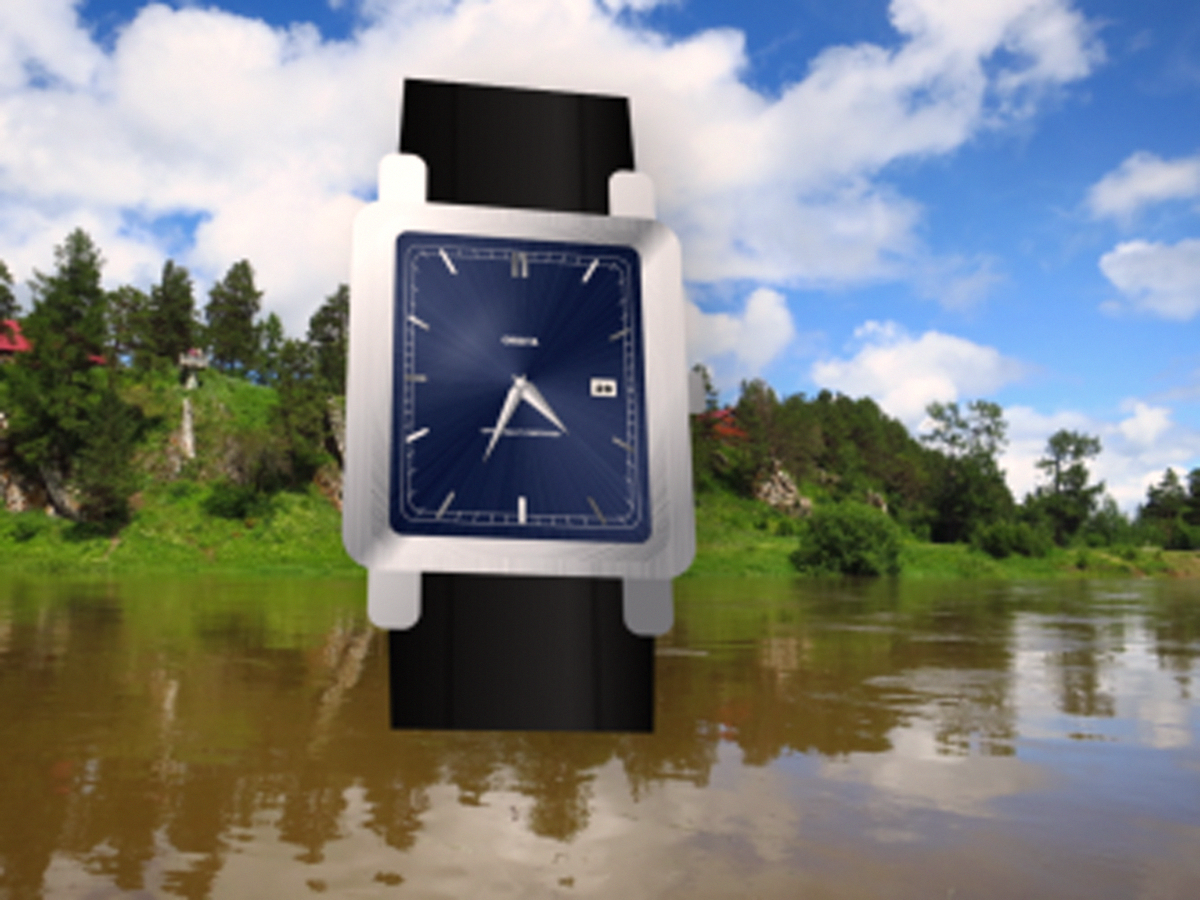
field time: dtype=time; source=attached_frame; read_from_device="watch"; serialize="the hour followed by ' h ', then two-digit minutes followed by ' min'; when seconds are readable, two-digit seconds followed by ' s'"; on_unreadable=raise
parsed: 4 h 34 min
